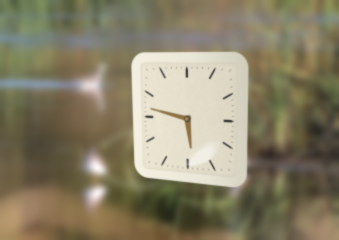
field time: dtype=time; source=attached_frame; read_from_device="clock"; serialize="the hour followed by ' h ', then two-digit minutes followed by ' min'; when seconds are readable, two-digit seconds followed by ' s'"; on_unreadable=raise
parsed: 5 h 47 min
